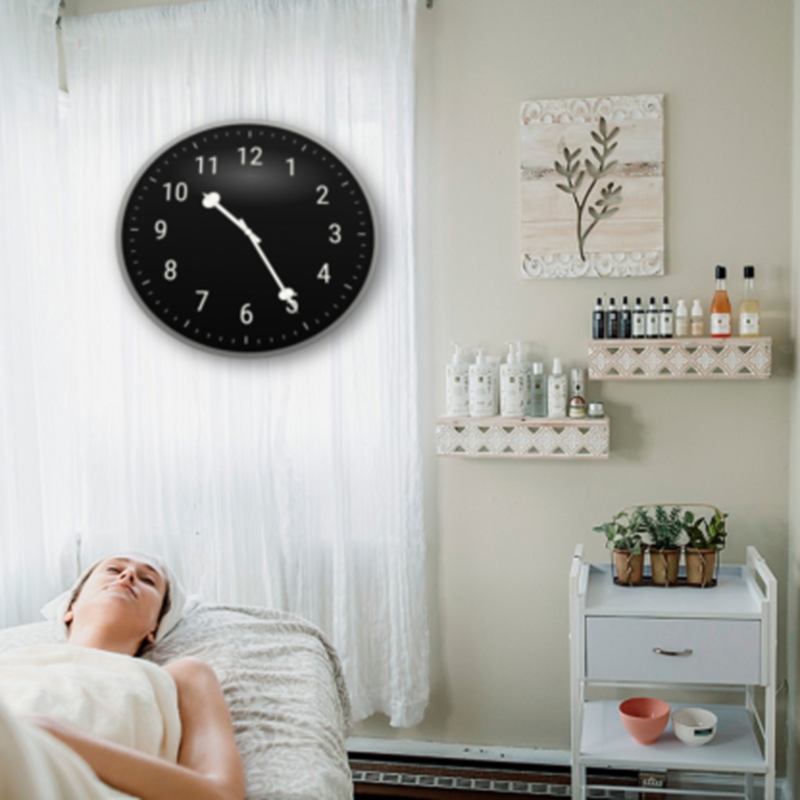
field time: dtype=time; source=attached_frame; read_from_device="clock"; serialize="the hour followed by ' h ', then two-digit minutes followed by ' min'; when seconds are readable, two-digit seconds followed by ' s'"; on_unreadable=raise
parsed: 10 h 25 min
